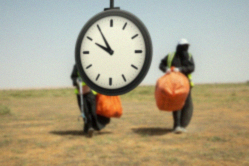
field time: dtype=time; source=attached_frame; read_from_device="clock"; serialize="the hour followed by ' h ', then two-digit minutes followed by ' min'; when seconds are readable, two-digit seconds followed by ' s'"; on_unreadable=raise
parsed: 9 h 55 min
